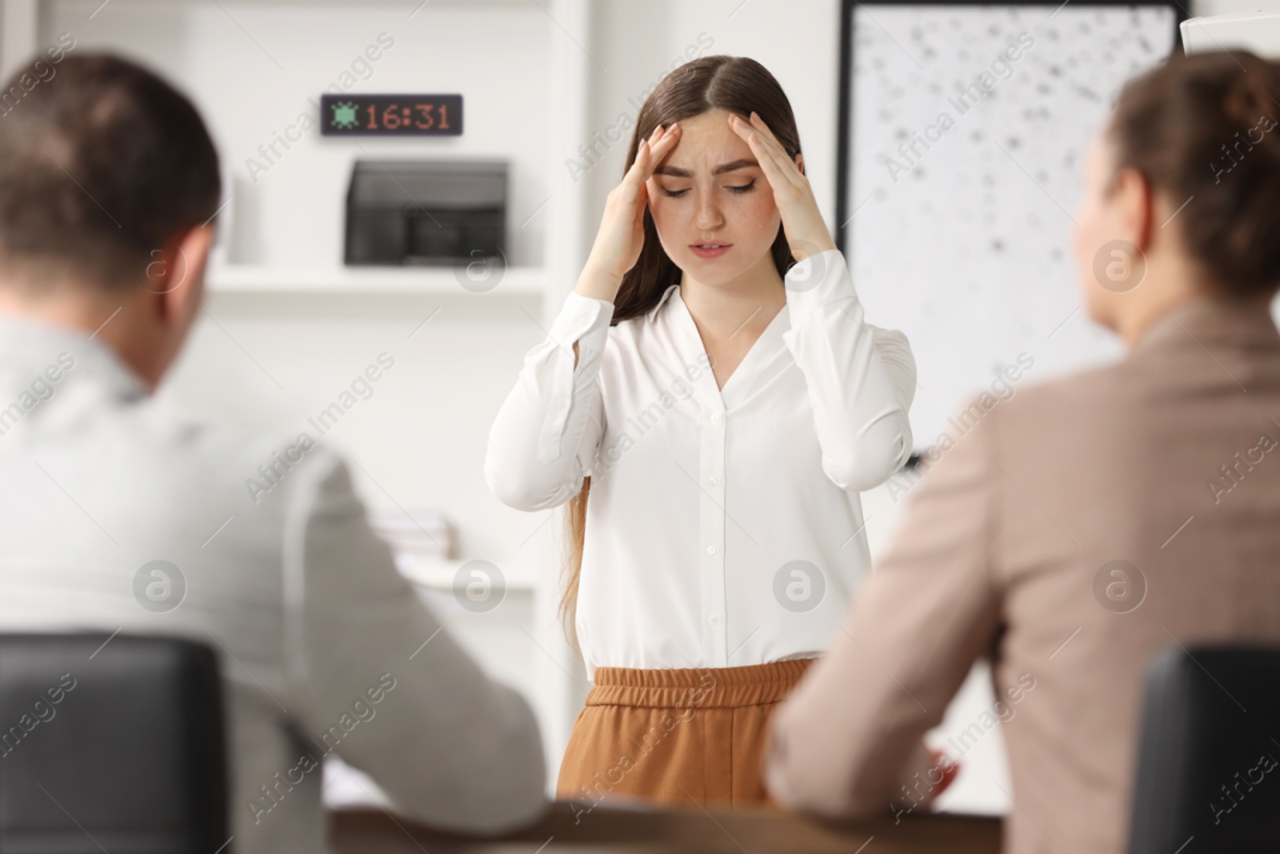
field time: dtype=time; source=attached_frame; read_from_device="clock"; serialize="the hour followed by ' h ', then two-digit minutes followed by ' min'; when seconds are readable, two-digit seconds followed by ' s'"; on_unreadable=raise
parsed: 16 h 31 min
